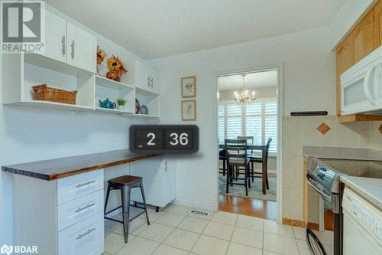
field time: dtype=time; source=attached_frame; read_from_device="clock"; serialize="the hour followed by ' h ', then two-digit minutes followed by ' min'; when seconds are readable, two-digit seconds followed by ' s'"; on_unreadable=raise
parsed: 2 h 36 min
